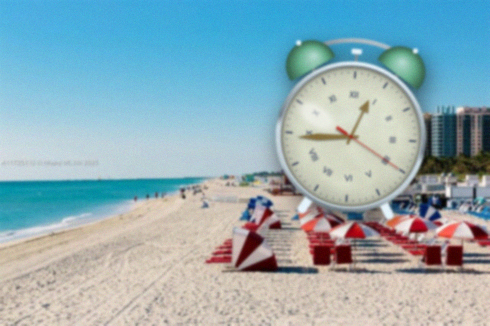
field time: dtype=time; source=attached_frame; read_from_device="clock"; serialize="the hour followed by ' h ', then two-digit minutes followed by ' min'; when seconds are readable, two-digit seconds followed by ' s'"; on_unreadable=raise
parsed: 12 h 44 min 20 s
